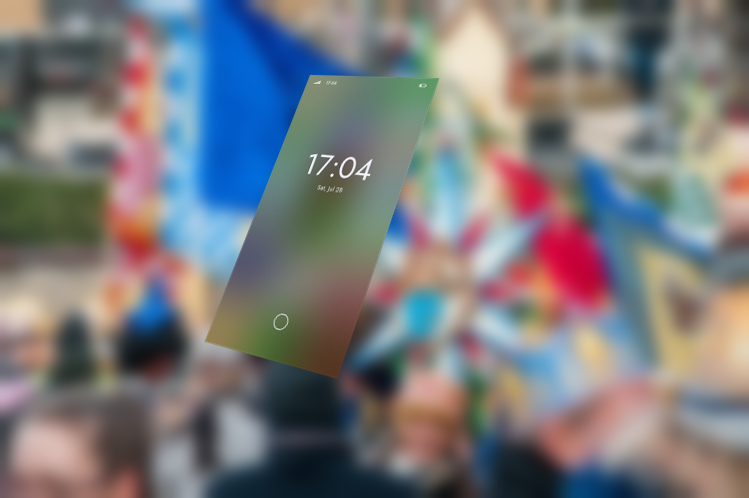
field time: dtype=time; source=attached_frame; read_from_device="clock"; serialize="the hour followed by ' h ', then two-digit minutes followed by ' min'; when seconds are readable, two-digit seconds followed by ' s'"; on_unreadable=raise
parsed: 17 h 04 min
